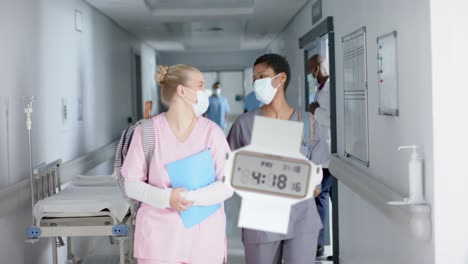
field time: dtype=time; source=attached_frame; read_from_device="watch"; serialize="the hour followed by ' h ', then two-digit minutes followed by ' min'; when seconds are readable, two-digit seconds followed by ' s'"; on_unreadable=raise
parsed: 4 h 18 min
